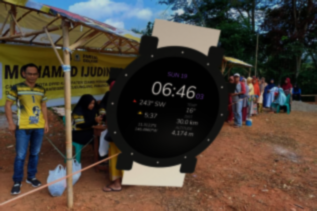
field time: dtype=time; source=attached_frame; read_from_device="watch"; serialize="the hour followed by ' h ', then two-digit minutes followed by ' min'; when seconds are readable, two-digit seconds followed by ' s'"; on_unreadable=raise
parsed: 6 h 46 min
